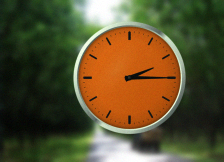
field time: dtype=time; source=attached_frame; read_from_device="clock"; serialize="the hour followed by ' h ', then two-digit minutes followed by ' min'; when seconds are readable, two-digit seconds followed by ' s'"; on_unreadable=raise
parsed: 2 h 15 min
